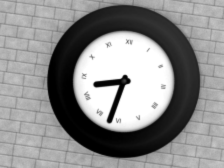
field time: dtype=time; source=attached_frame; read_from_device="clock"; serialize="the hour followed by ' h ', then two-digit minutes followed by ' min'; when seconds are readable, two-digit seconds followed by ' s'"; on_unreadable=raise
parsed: 8 h 32 min
